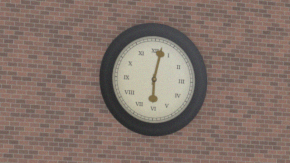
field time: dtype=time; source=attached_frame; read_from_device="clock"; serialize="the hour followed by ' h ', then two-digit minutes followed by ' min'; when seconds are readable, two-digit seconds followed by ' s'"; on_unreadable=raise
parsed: 6 h 02 min
